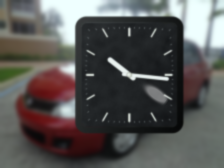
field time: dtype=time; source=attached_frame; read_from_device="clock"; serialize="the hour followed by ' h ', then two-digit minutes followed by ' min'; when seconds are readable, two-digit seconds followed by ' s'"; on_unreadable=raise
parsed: 10 h 16 min
